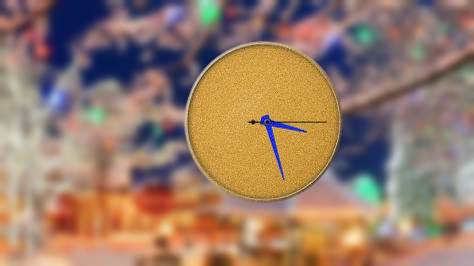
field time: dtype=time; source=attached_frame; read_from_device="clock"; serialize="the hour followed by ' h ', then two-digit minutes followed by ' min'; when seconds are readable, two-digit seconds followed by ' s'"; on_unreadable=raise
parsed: 3 h 27 min 15 s
